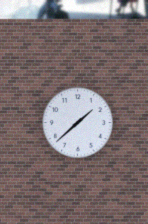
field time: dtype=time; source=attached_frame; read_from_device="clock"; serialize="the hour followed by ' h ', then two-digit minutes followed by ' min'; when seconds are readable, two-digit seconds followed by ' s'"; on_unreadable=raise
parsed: 1 h 38 min
